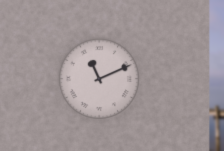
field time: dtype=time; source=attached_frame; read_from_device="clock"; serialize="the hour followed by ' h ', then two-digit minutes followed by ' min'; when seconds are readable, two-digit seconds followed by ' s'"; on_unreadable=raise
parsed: 11 h 11 min
